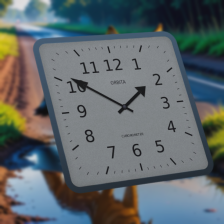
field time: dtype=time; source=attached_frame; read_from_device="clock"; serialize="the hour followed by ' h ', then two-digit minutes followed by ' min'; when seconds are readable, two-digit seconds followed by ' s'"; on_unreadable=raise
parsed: 1 h 51 min
